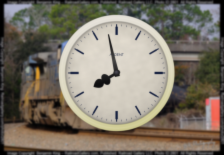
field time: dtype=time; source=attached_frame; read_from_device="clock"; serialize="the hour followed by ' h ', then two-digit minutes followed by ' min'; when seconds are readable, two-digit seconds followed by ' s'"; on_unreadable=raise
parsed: 7 h 58 min
